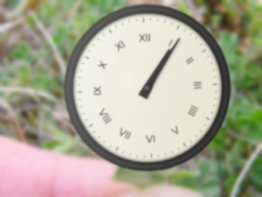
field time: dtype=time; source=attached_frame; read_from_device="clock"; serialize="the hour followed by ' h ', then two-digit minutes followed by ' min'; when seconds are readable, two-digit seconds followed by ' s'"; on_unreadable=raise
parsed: 1 h 06 min
